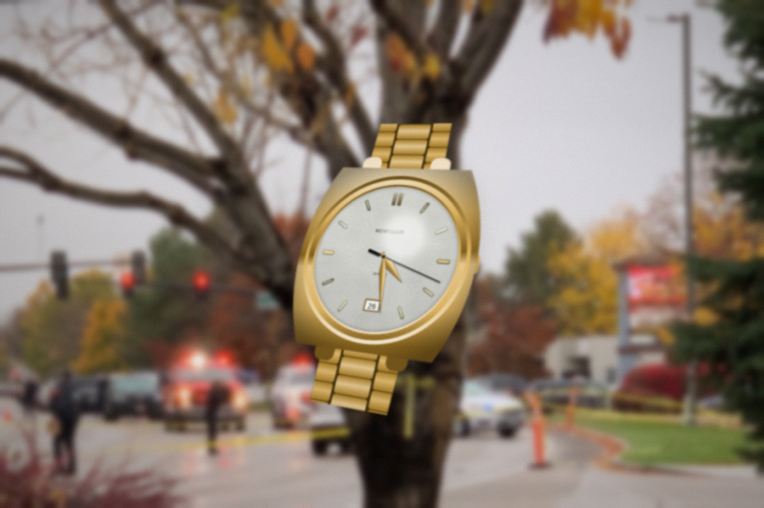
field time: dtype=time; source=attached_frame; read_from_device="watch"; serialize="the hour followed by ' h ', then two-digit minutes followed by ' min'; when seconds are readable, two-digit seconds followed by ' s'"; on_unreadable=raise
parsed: 4 h 28 min 18 s
